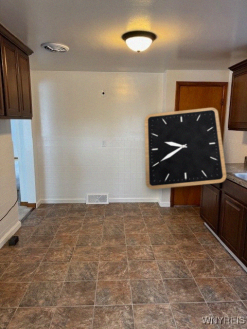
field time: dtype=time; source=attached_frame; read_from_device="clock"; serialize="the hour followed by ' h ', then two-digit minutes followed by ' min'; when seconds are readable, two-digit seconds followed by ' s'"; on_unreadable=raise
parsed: 9 h 40 min
